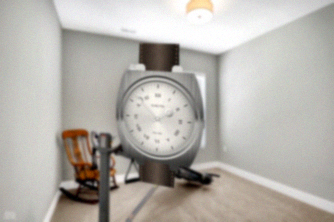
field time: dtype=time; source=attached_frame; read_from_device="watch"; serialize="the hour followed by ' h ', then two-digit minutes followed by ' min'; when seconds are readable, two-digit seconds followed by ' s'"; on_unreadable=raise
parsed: 1 h 52 min
